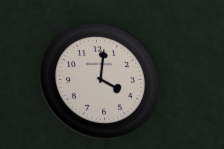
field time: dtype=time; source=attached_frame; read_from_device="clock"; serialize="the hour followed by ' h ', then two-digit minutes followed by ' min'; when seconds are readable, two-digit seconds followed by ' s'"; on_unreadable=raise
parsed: 4 h 02 min
